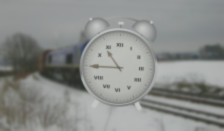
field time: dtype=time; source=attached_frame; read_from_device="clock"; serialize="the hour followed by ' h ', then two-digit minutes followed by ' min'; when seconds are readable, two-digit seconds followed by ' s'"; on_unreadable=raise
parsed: 10 h 45 min
